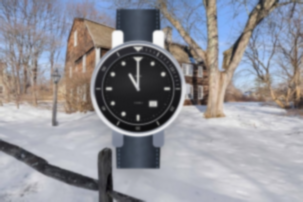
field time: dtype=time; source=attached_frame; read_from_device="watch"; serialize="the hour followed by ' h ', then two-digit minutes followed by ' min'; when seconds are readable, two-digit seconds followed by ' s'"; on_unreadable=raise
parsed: 11 h 00 min
